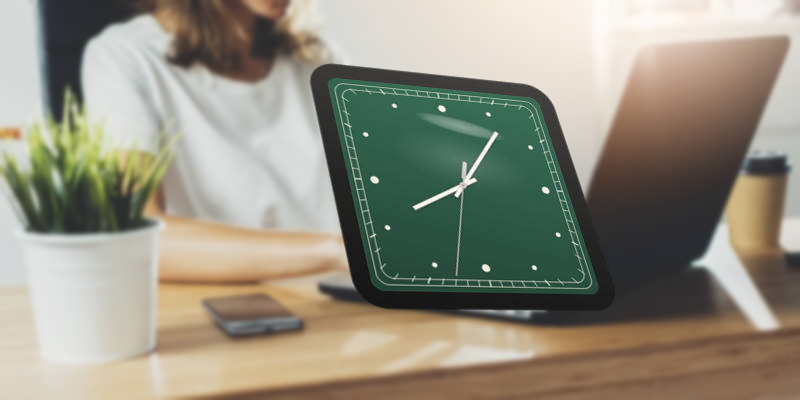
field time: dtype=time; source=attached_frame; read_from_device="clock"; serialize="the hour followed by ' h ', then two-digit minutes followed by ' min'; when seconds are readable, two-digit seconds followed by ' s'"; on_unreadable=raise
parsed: 8 h 06 min 33 s
